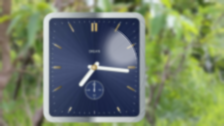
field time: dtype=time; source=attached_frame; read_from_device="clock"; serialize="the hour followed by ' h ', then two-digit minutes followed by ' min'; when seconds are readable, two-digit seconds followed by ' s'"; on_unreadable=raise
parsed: 7 h 16 min
